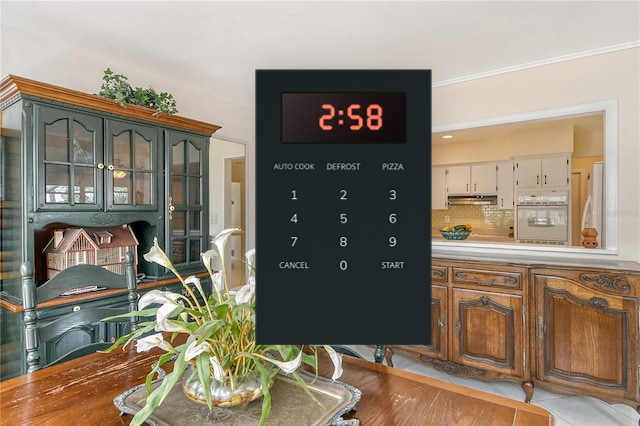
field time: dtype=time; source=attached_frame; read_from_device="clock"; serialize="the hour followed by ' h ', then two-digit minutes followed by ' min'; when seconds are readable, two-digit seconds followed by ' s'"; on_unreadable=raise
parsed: 2 h 58 min
